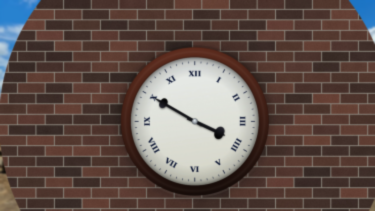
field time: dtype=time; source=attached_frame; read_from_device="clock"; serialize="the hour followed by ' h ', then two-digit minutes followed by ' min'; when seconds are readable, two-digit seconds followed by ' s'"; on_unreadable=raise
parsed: 3 h 50 min
